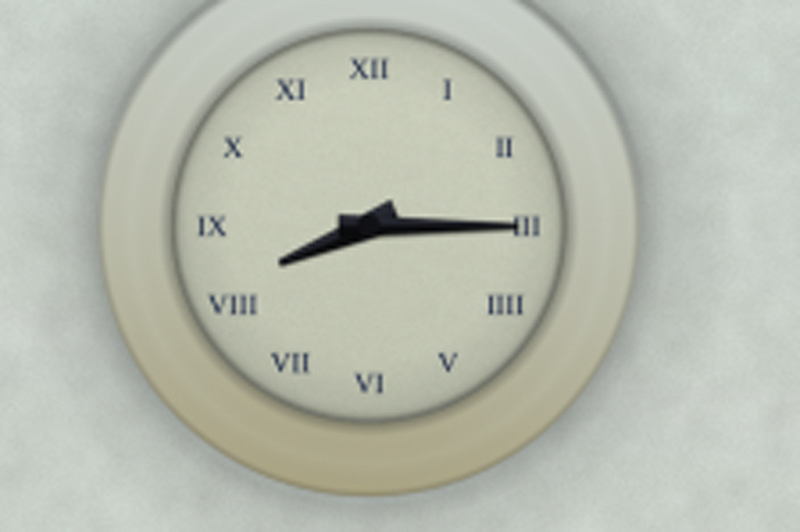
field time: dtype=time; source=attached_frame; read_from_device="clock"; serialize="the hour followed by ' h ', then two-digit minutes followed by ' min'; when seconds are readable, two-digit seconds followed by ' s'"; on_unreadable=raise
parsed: 8 h 15 min
